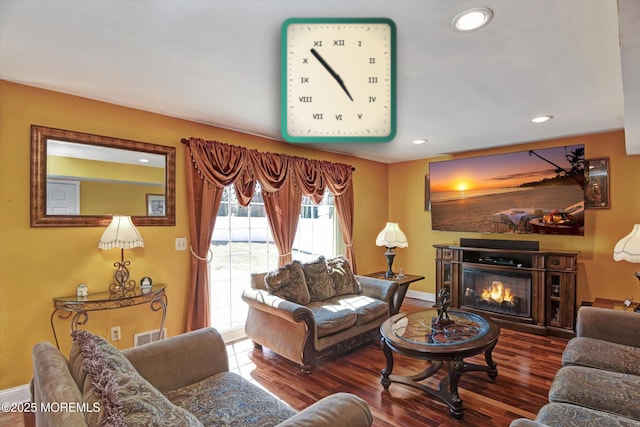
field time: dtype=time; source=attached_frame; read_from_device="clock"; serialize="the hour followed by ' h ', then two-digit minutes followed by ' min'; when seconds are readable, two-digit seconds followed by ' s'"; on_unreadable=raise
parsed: 4 h 53 min
